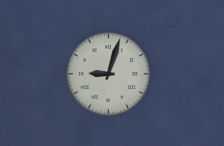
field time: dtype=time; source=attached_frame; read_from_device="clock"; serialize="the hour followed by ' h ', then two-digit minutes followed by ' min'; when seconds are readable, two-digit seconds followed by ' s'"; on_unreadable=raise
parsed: 9 h 03 min
